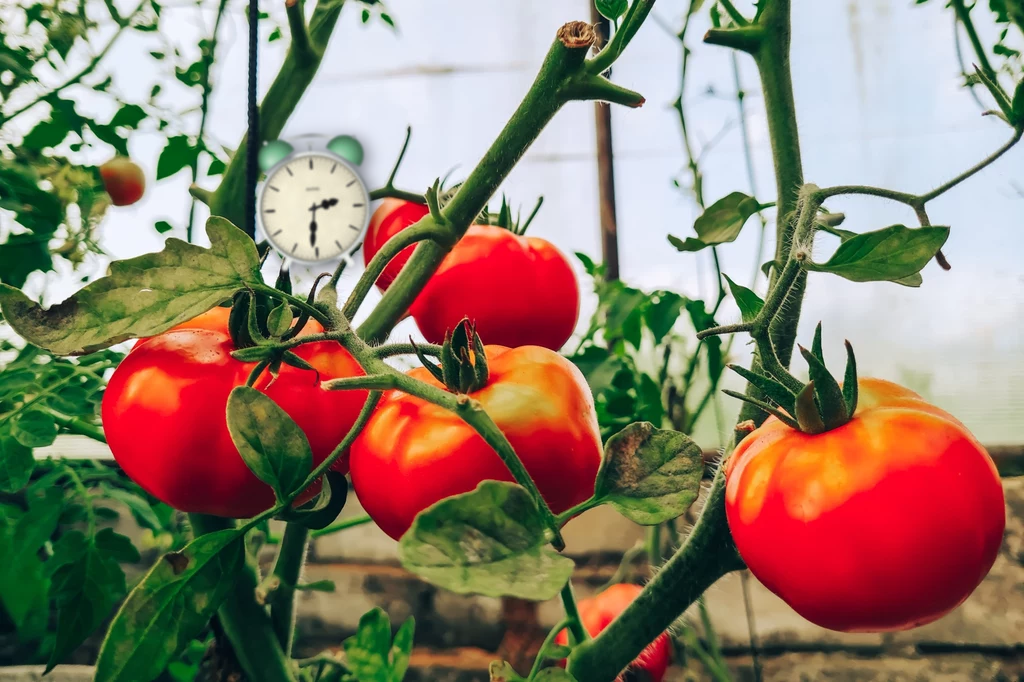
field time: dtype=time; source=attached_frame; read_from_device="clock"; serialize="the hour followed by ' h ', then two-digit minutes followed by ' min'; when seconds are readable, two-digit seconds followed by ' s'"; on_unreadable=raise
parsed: 2 h 31 min
